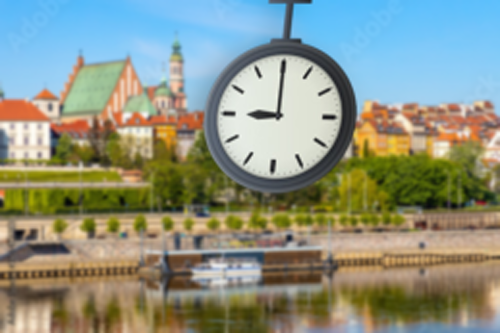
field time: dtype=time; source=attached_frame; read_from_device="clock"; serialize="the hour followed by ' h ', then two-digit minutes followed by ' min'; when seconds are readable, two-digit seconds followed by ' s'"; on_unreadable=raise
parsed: 9 h 00 min
